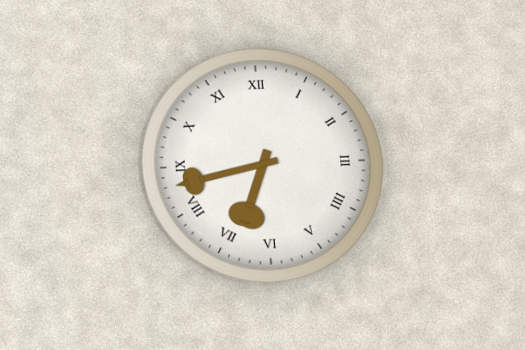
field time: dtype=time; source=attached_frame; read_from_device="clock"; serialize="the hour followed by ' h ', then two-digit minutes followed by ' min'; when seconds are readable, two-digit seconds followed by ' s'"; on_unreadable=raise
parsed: 6 h 43 min
